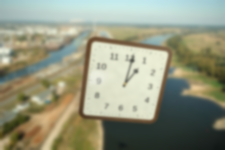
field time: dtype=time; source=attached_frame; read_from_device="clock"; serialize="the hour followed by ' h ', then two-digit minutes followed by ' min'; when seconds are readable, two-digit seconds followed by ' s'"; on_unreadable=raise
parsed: 1 h 01 min
